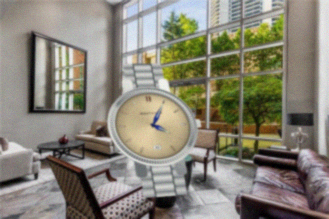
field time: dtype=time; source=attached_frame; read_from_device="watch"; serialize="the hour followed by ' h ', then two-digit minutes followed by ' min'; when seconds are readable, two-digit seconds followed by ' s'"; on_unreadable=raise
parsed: 4 h 05 min
